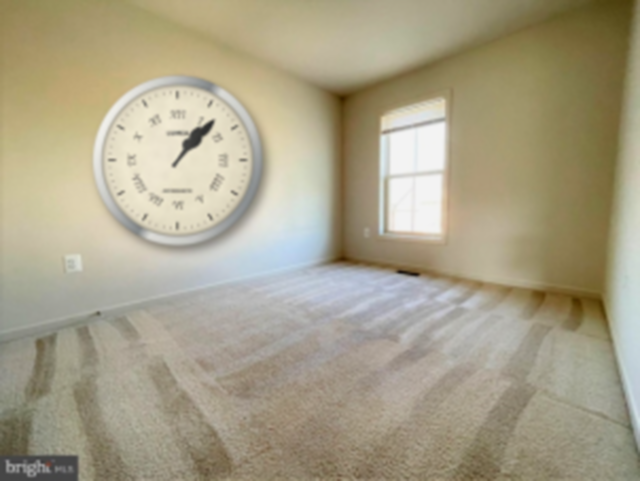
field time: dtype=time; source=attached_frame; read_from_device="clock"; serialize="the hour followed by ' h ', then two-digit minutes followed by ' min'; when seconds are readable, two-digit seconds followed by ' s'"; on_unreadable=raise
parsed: 1 h 07 min
